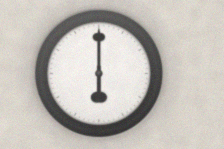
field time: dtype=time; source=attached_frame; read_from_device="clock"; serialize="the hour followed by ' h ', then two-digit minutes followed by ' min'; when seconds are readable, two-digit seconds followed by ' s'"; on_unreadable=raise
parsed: 6 h 00 min
